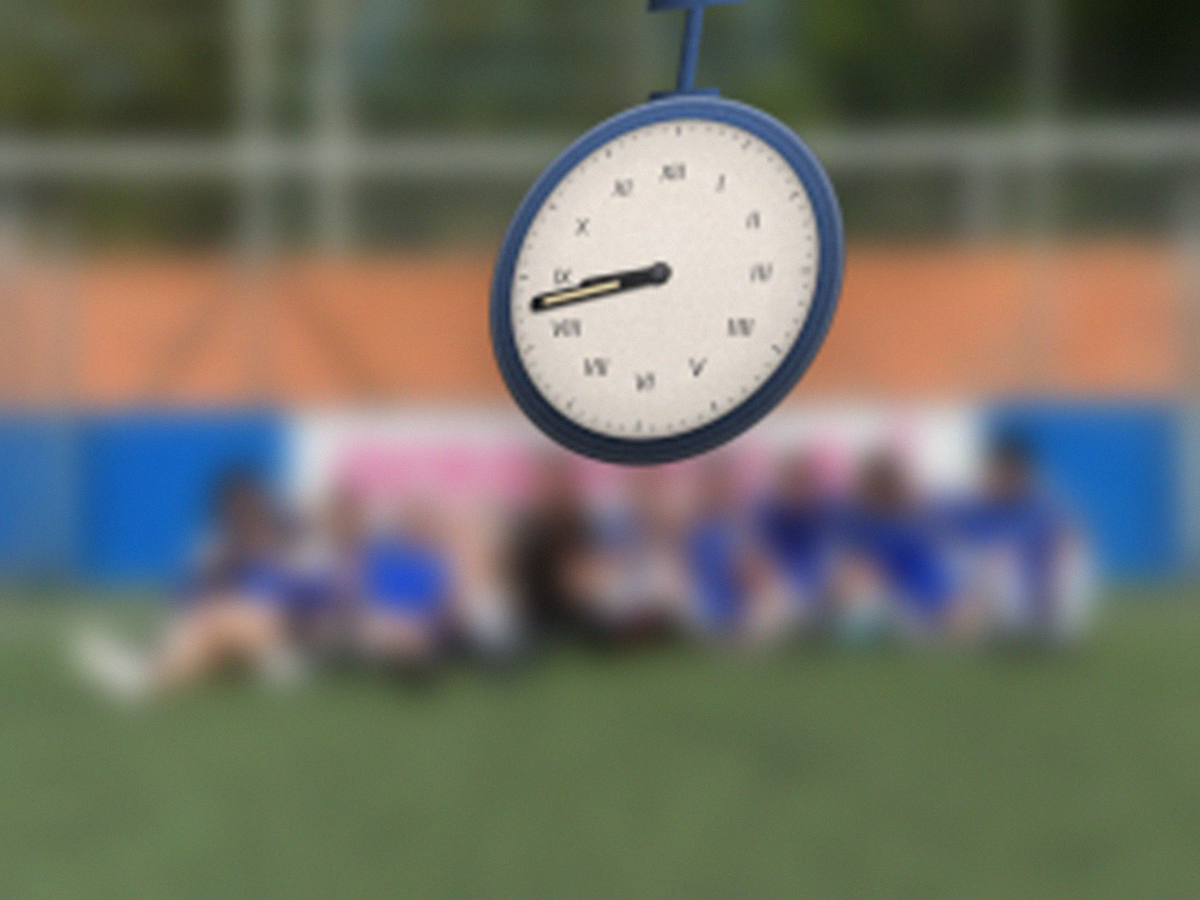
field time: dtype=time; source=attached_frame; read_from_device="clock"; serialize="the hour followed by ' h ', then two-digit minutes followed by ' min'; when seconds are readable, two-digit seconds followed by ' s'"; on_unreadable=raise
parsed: 8 h 43 min
